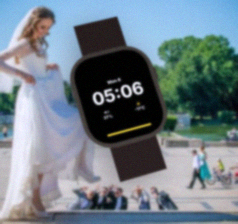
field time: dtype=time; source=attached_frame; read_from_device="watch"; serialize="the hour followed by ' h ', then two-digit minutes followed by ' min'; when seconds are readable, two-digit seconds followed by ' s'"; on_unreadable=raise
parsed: 5 h 06 min
